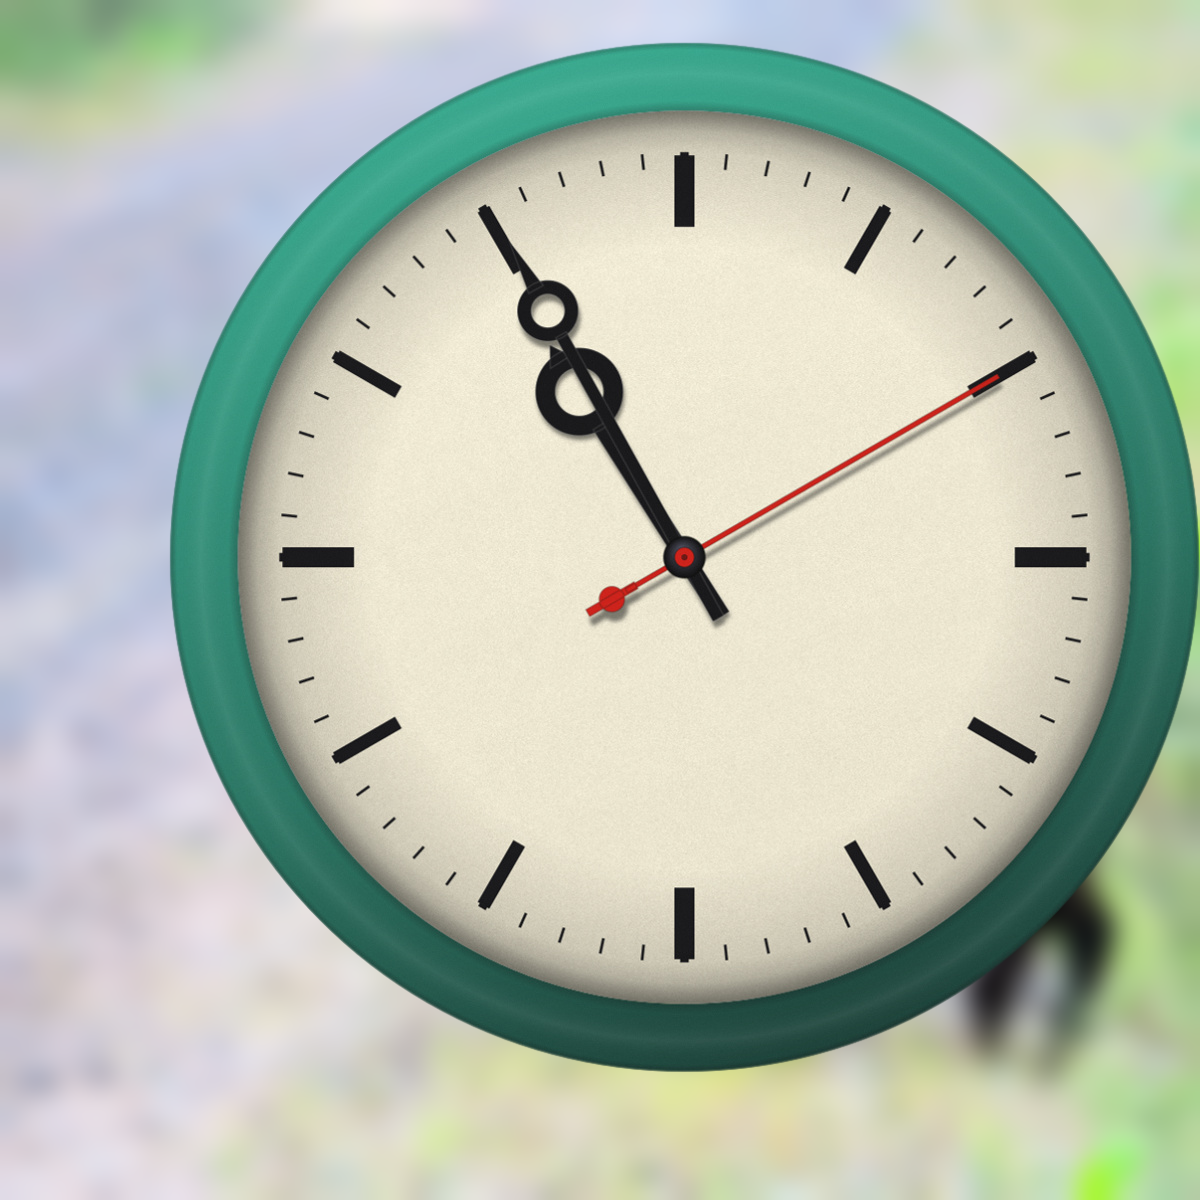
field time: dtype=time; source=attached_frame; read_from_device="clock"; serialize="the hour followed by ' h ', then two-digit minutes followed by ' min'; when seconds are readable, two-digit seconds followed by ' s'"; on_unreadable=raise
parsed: 10 h 55 min 10 s
